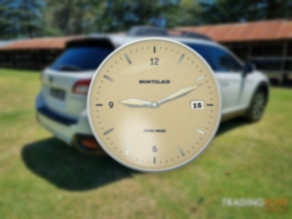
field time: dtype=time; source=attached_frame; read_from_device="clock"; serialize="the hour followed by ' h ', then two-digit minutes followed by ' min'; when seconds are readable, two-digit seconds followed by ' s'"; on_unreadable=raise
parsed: 9 h 11 min
